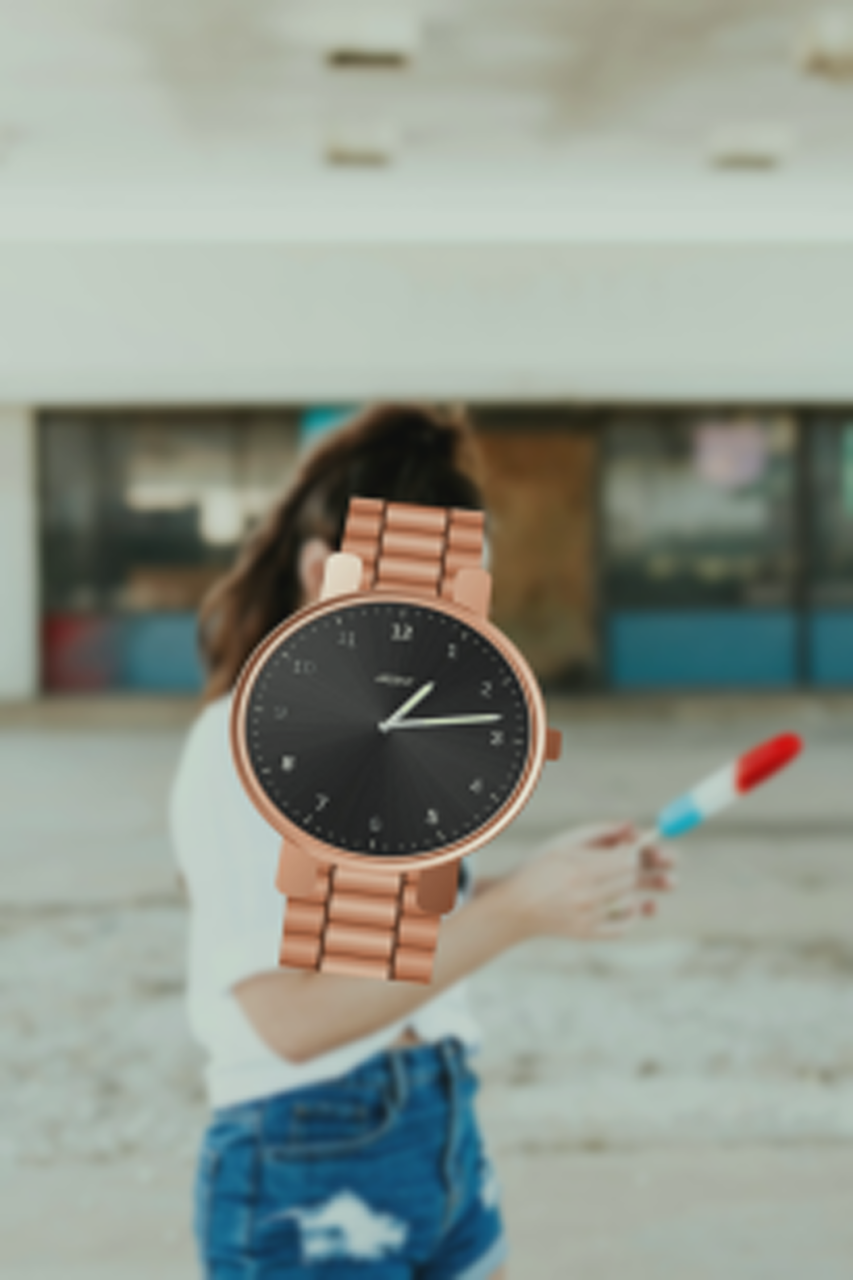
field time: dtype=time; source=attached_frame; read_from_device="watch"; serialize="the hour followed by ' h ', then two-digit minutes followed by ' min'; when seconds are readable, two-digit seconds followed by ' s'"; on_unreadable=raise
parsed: 1 h 13 min
